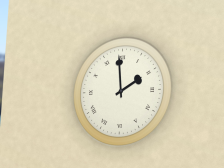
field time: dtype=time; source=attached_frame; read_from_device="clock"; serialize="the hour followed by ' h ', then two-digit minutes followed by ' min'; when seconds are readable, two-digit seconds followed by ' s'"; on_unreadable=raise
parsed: 1 h 59 min
